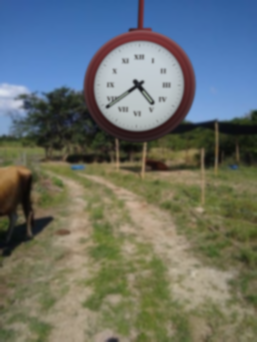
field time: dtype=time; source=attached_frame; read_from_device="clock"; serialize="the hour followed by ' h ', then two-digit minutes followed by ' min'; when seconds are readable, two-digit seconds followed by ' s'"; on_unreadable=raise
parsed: 4 h 39 min
